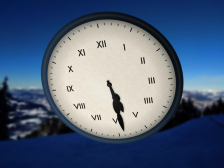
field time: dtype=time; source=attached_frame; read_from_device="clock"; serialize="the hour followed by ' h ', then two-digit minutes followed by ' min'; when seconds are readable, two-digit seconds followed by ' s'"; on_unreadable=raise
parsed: 5 h 29 min
